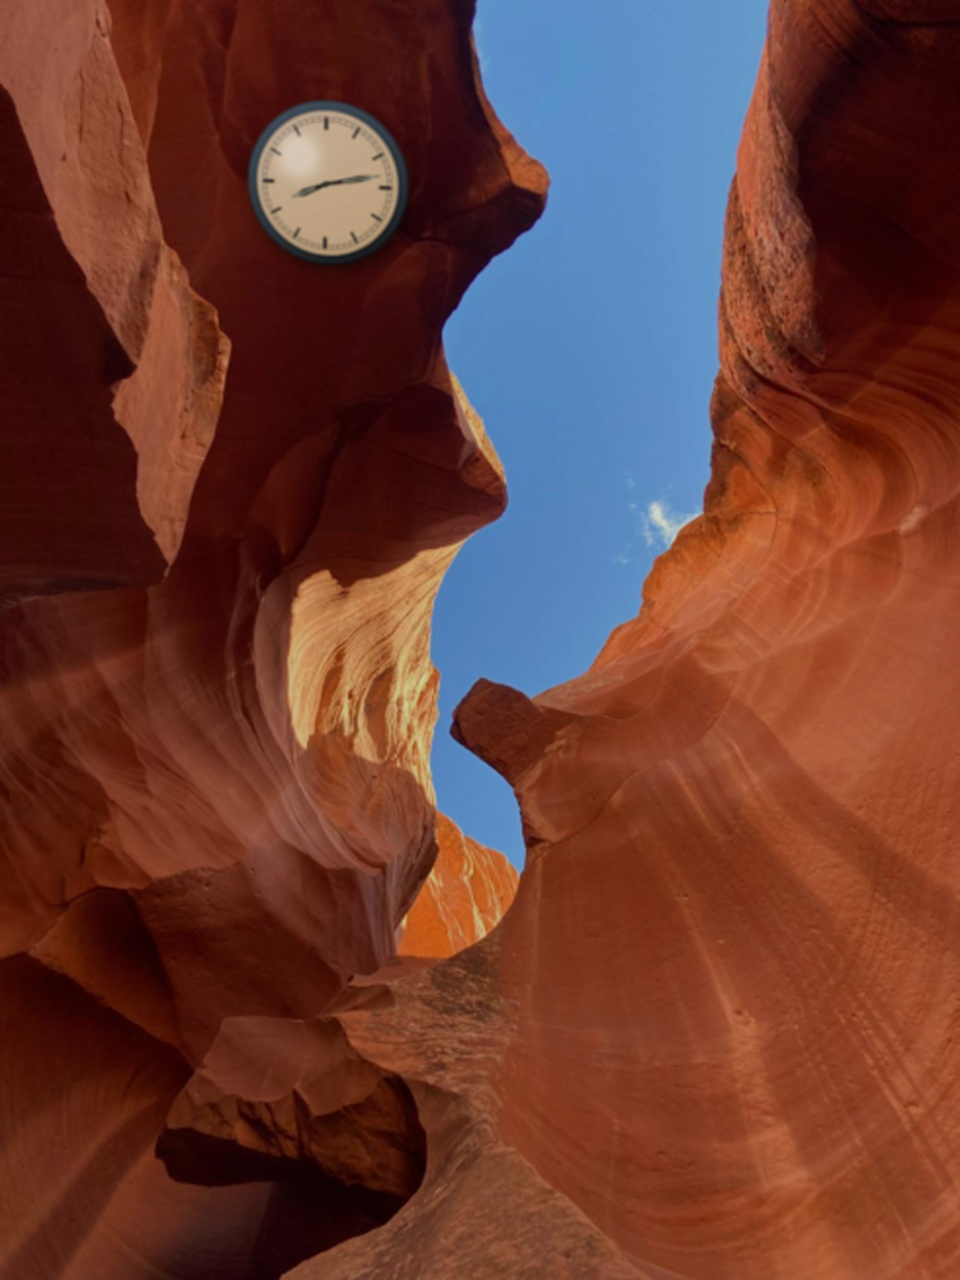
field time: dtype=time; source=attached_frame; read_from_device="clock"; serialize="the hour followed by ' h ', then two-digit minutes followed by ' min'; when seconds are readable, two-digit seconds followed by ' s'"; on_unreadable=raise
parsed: 8 h 13 min
